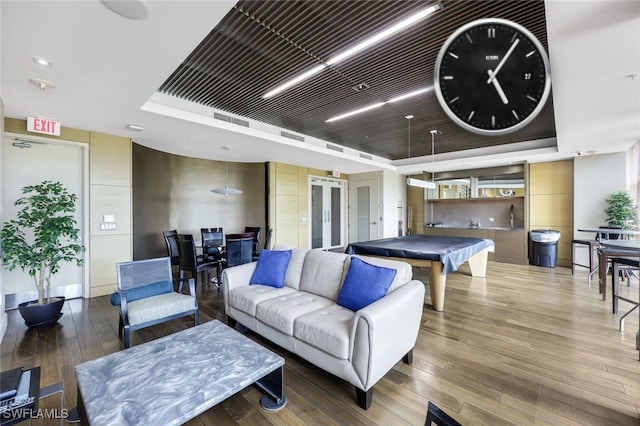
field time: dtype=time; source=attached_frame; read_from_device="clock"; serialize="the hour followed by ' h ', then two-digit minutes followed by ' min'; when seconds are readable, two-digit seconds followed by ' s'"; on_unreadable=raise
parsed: 5 h 06 min
